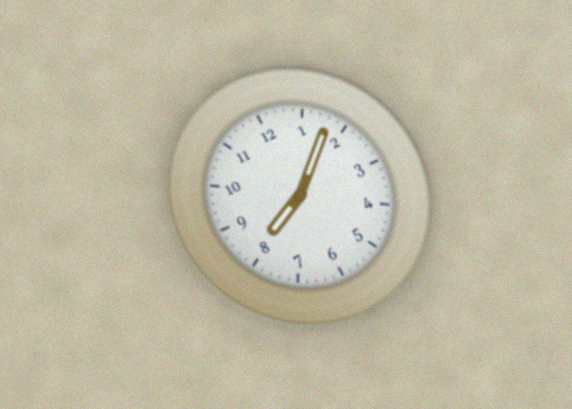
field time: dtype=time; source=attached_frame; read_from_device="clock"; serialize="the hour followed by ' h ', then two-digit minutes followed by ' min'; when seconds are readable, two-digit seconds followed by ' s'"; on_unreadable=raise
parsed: 8 h 08 min
